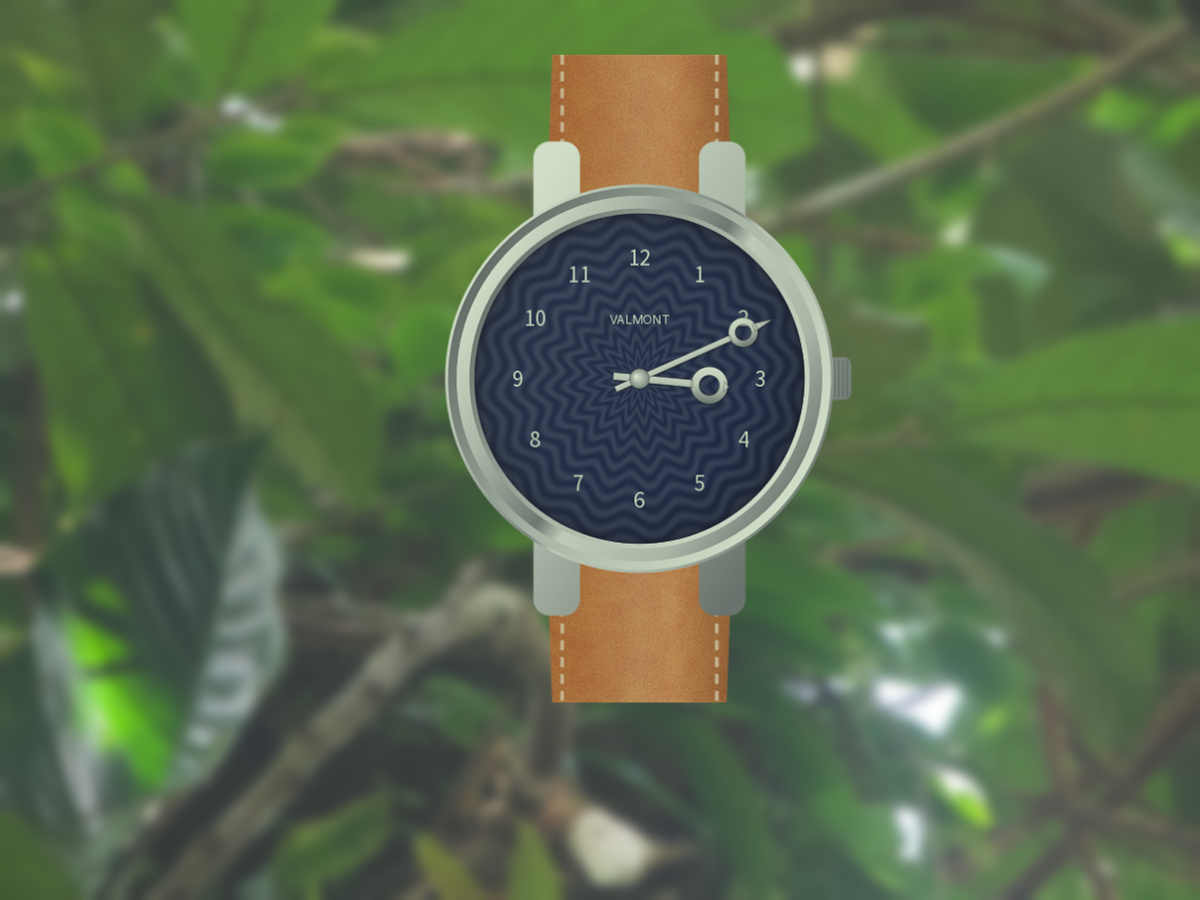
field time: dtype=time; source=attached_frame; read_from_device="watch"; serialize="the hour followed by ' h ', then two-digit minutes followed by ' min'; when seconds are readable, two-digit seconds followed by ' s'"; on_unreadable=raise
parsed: 3 h 11 min
